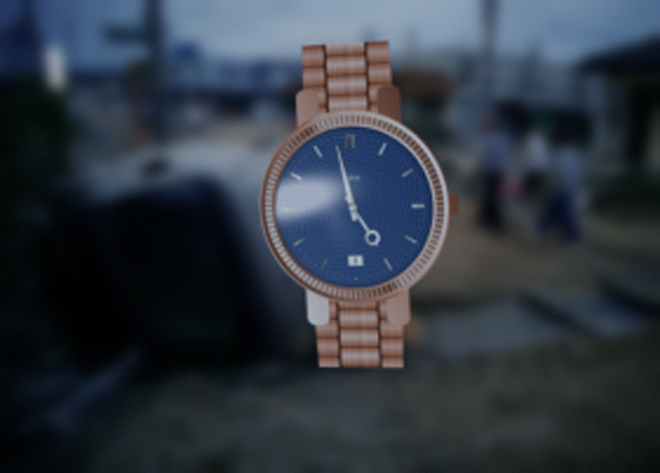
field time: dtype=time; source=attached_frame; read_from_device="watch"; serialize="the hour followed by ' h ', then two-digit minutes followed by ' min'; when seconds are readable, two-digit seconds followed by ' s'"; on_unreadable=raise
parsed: 4 h 58 min
